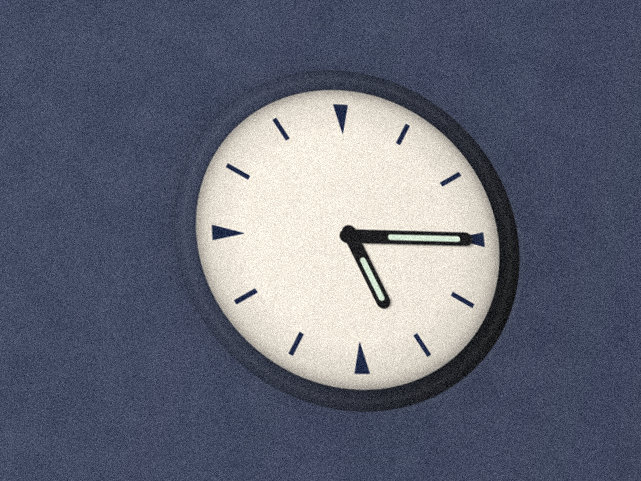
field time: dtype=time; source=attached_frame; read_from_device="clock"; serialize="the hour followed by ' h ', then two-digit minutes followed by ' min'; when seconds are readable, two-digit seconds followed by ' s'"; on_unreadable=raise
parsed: 5 h 15 min
